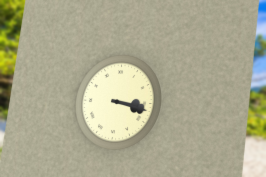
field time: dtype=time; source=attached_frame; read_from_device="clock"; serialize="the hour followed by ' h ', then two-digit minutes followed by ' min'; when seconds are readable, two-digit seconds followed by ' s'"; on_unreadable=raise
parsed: 3 h 17 min
